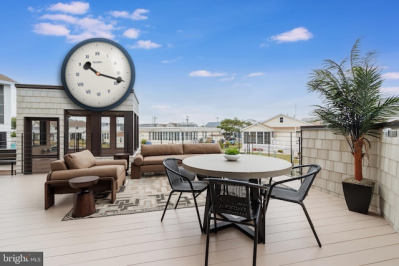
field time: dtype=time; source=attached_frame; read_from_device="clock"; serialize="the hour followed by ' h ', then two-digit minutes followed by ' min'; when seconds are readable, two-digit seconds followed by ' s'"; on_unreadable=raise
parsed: 10 h 18 min
